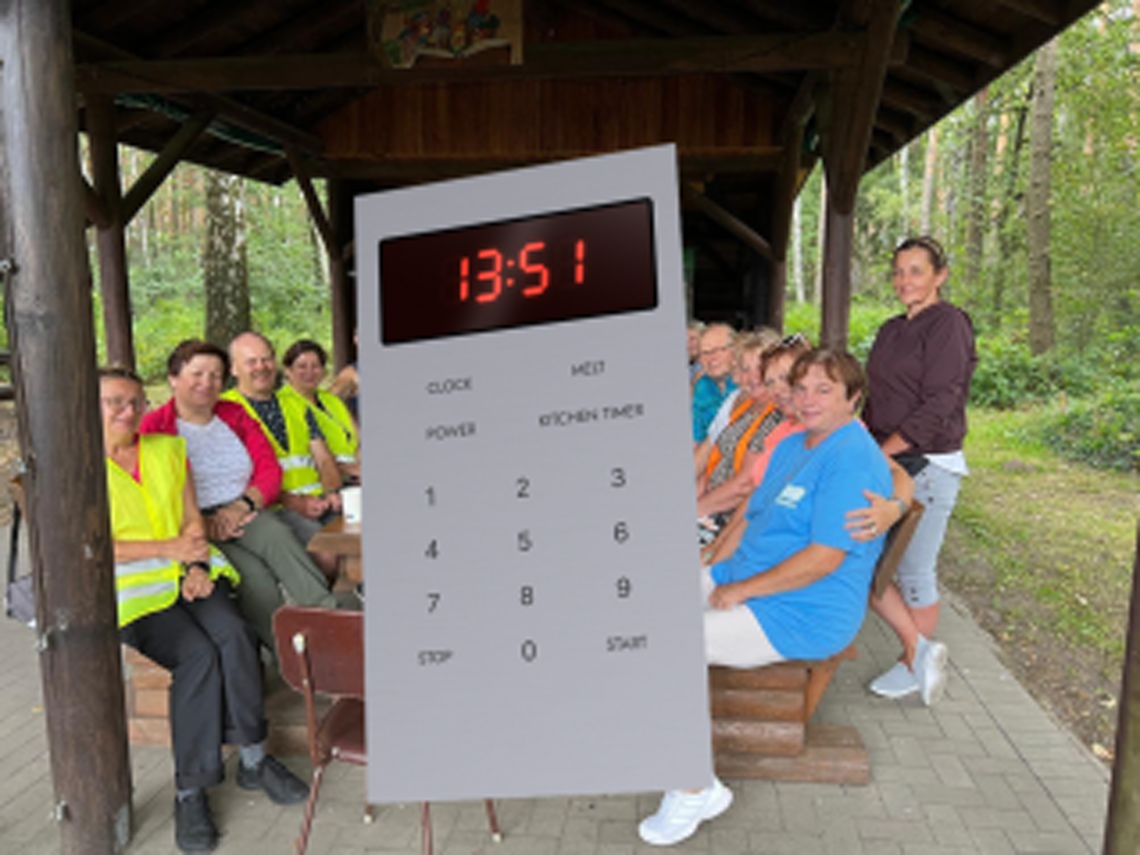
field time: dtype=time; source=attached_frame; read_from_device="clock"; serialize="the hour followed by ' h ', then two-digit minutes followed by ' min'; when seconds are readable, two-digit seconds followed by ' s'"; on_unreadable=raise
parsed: 13 h 51 min
